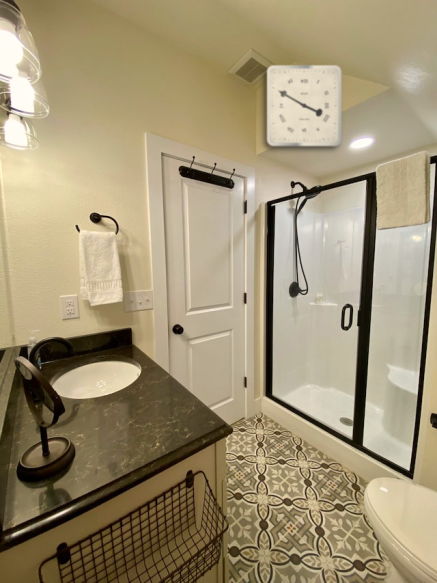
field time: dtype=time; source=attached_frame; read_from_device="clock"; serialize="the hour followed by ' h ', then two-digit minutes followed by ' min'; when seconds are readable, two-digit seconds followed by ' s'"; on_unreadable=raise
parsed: 3 h 50 min
